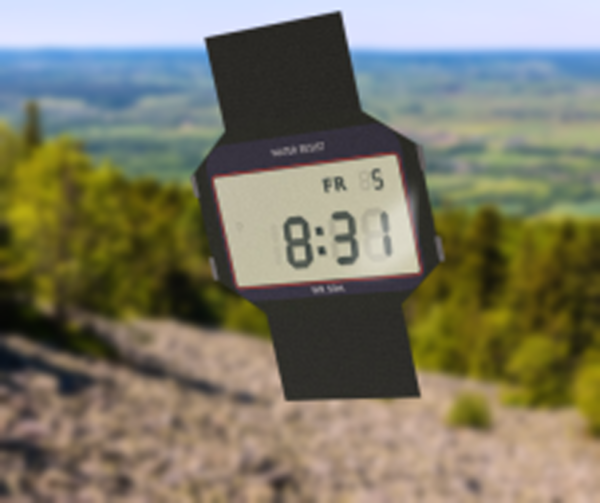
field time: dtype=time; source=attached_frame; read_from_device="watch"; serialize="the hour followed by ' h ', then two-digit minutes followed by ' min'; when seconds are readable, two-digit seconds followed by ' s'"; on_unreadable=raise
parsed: 8 h 31 min
